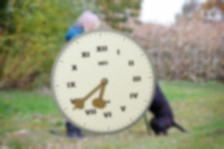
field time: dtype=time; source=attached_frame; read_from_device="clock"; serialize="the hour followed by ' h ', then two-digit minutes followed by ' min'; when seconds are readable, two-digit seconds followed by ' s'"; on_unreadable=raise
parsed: 6 h 39 min
